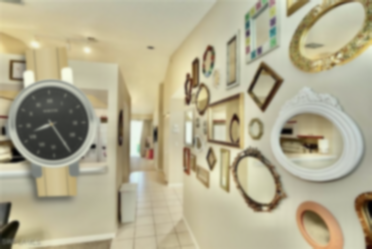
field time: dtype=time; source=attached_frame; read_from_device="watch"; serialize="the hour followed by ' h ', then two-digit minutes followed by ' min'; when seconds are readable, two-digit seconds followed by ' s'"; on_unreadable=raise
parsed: 8 h 25 min
